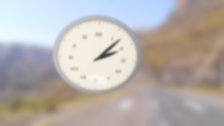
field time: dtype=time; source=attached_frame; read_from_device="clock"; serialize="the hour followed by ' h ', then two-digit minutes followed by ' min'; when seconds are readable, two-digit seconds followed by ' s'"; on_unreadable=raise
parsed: 2 h 07 min
